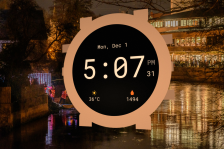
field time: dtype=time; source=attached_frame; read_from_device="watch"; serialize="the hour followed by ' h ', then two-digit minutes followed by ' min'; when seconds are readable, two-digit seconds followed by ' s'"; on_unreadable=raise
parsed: 5 h 07 min
